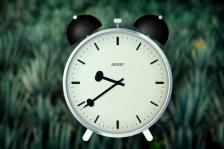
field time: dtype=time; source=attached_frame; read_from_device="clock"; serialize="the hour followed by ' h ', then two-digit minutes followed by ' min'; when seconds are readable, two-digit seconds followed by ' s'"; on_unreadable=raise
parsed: 9 h 39 min
